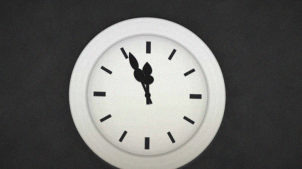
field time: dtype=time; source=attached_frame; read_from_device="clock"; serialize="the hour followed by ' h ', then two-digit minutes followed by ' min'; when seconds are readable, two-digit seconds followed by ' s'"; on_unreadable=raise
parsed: 11 h 56 min
